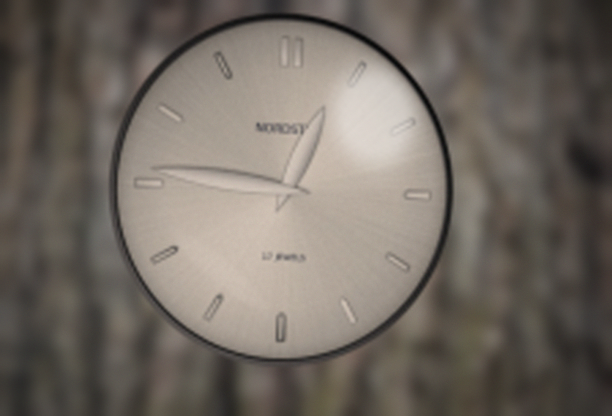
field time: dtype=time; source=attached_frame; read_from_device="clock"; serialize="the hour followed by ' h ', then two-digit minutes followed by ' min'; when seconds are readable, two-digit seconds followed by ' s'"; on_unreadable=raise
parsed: 12 h 46 min
